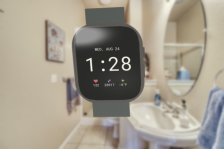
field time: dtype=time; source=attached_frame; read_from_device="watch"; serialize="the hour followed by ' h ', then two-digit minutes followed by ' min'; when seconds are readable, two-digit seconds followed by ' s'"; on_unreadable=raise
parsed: 1 h 28 min
